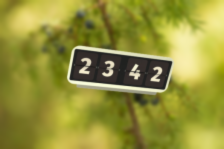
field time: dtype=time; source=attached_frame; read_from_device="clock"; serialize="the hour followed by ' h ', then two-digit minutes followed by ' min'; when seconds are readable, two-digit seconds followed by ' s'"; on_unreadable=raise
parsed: 23 h 42 min
